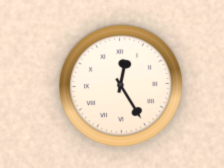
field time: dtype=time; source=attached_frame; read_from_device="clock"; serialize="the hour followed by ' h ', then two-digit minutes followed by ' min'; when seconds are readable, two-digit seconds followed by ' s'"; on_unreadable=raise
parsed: 12 h 25 min
